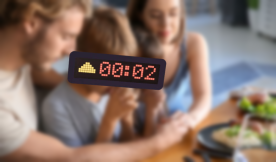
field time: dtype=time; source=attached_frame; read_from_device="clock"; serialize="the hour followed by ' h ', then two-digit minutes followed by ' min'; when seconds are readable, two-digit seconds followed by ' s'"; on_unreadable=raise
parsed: 0 h 02 min
